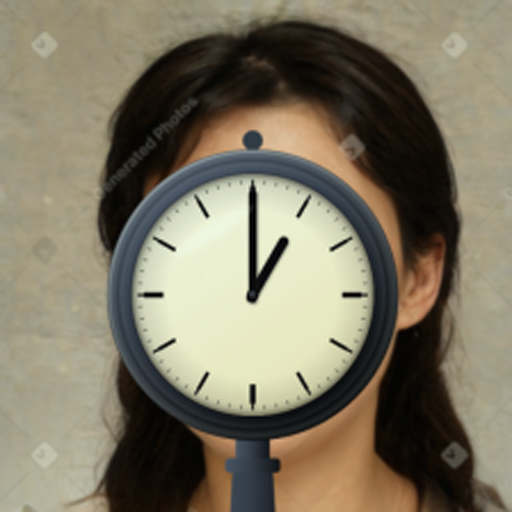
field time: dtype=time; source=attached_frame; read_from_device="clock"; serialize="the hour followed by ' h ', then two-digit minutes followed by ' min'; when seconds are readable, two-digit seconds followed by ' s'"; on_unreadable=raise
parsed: 1 h 00 min
